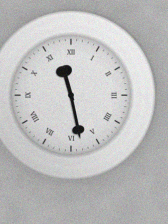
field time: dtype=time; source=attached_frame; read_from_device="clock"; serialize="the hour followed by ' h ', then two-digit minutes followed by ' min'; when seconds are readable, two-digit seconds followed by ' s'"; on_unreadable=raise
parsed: 11 h 28 min
